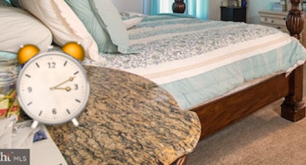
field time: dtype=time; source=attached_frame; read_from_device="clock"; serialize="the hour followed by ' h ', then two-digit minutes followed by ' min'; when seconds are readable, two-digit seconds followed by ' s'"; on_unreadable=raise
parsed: 3 h 11 min
